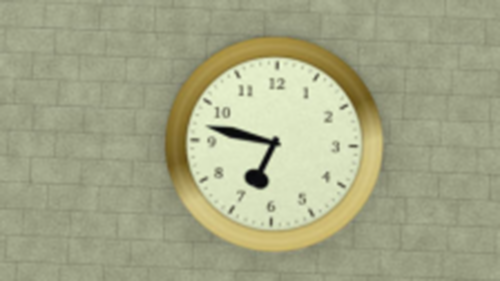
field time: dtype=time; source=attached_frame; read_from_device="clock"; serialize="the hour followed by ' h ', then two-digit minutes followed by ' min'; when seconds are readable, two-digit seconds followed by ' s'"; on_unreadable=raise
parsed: 6 h 47 min
